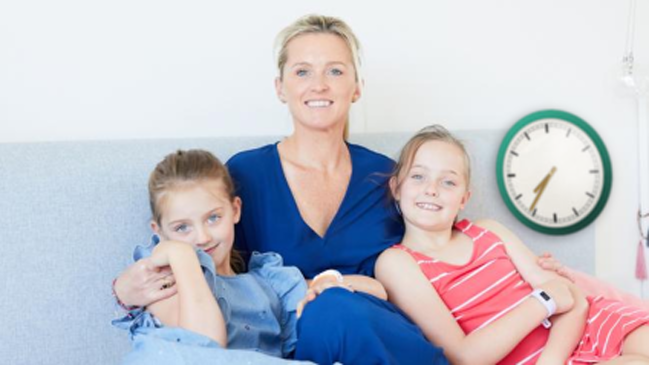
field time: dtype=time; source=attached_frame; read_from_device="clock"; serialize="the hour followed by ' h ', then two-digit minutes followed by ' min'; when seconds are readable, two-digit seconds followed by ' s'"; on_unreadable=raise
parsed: 7 h 36 min
